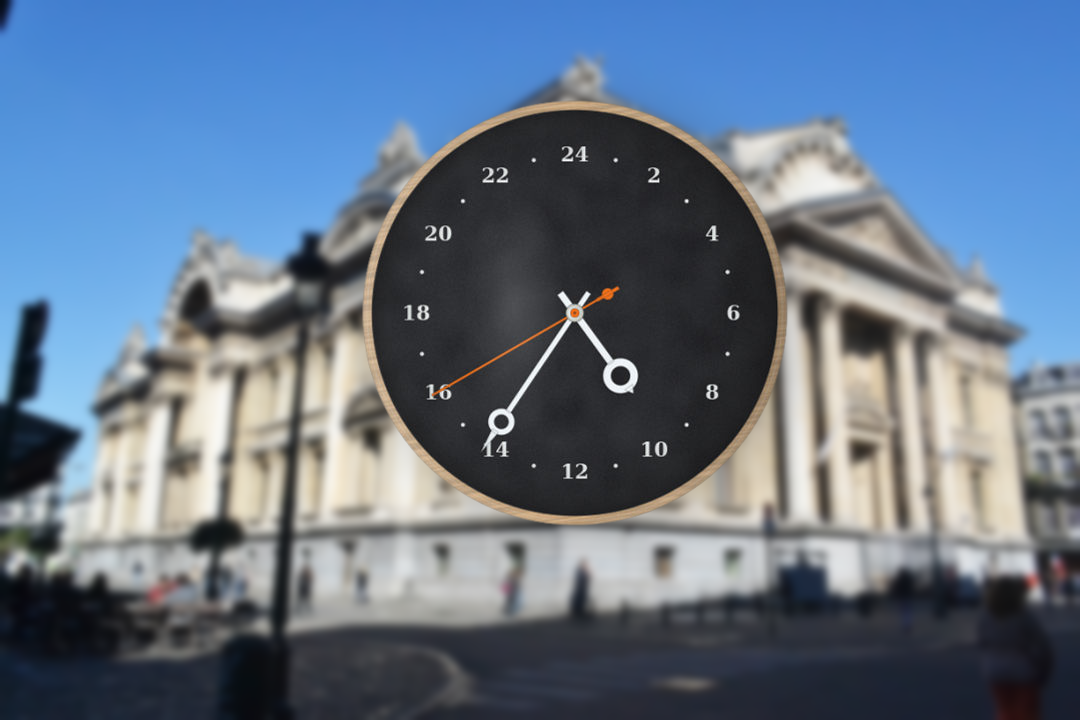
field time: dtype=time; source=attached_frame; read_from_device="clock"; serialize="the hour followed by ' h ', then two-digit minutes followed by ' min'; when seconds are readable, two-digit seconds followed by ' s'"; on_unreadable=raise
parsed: 9 h 35 min 40 s
